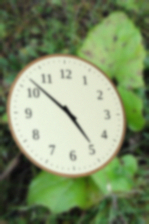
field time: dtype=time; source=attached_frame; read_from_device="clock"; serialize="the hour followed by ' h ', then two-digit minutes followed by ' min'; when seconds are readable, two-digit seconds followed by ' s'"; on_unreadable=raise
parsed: 4 h 52 min
